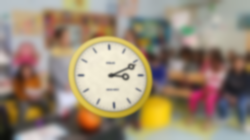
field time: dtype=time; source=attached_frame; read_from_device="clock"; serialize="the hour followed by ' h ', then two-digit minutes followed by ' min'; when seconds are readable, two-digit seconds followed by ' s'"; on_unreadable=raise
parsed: 3 h 11 min
